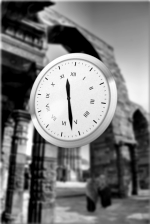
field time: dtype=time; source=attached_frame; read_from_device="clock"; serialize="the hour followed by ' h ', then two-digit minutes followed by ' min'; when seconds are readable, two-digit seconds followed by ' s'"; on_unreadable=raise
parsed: 11 h 27 min
